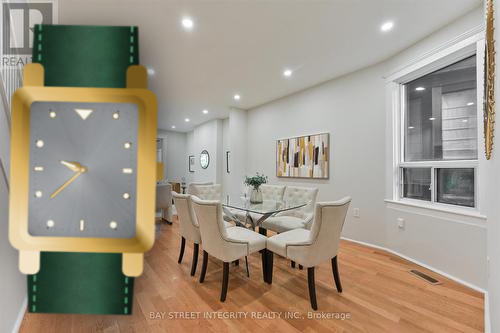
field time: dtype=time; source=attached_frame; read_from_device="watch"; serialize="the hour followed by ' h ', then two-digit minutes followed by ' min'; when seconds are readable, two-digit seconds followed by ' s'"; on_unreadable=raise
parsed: 9 h 38 min
